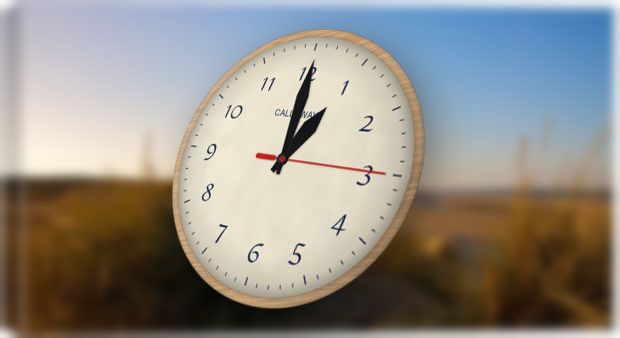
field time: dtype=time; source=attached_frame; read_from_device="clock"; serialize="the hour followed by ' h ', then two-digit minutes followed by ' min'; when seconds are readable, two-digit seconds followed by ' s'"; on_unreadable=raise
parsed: 1 h 00 min 15 s
